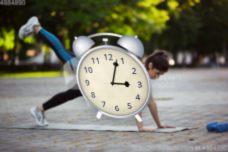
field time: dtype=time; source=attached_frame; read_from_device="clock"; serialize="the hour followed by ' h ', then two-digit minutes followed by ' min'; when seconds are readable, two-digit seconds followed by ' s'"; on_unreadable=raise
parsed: 3 h 03 min
